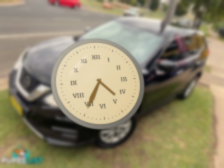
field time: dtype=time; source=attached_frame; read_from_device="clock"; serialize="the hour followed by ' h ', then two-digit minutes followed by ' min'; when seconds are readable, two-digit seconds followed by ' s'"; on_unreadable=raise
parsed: 4 h 35 min
